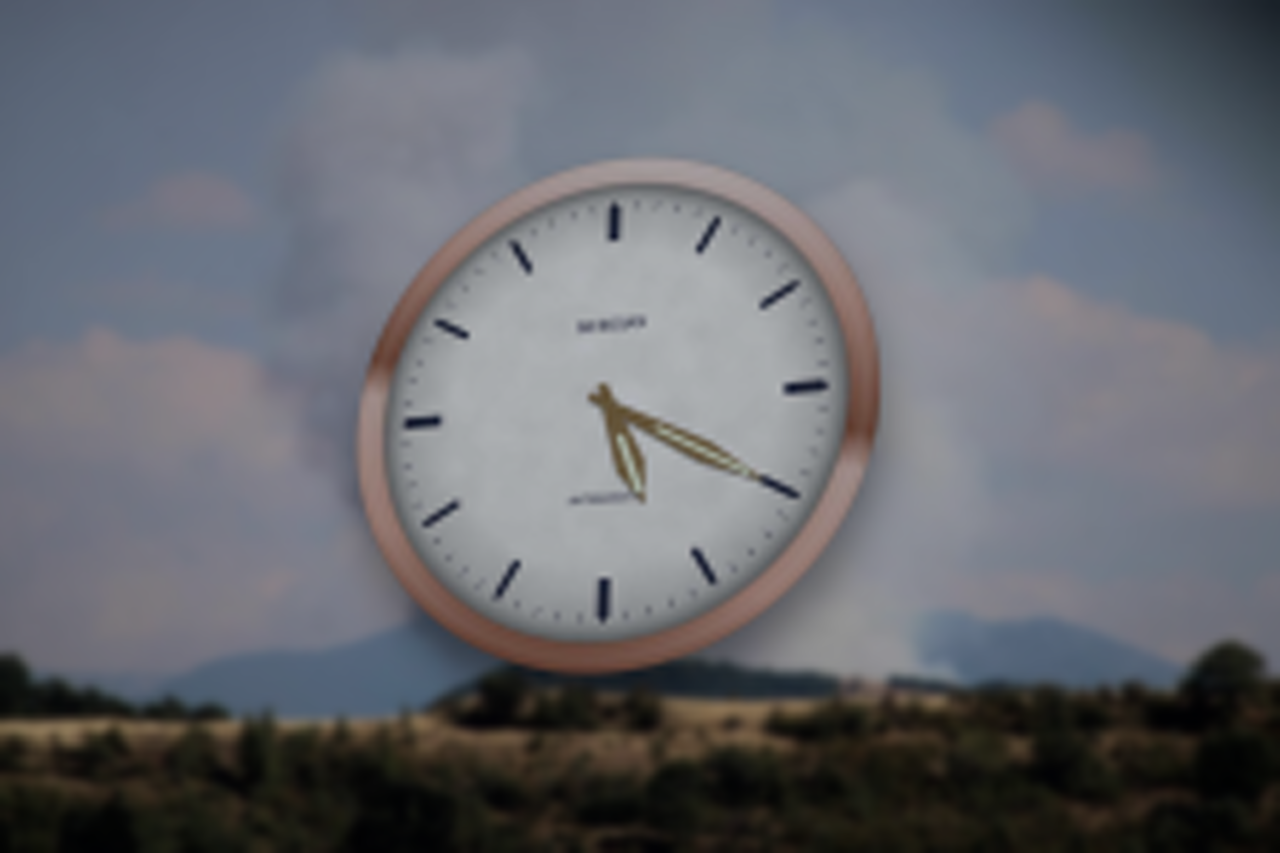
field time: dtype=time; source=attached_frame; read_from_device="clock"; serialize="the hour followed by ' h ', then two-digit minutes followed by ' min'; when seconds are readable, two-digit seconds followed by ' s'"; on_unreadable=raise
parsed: 5 h 20 min
